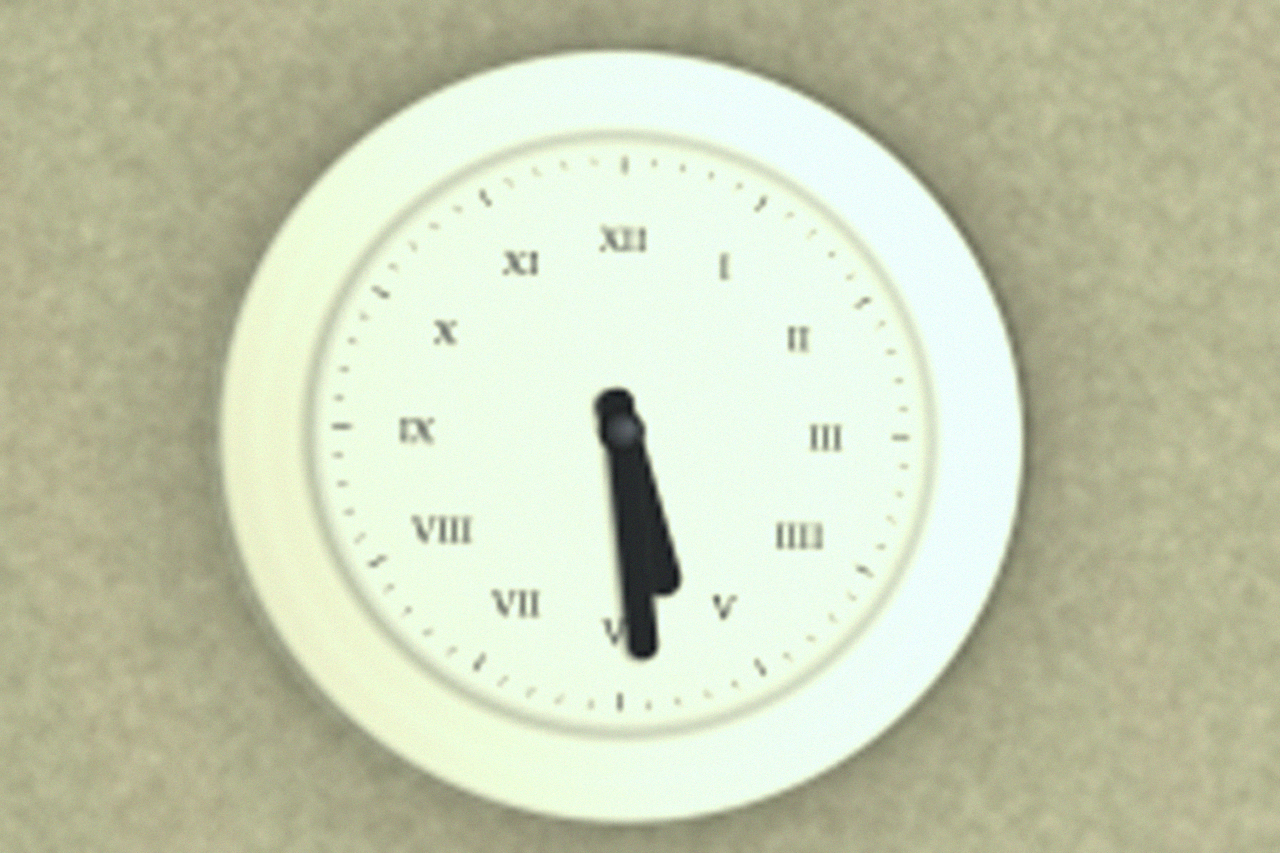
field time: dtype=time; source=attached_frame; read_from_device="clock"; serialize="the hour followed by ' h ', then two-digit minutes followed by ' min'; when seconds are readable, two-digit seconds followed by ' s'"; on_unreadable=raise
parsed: 5 h 29 min
